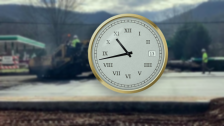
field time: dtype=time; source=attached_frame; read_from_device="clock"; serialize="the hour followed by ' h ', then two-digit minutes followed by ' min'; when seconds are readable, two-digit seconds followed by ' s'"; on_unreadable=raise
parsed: 10 h 43 min
